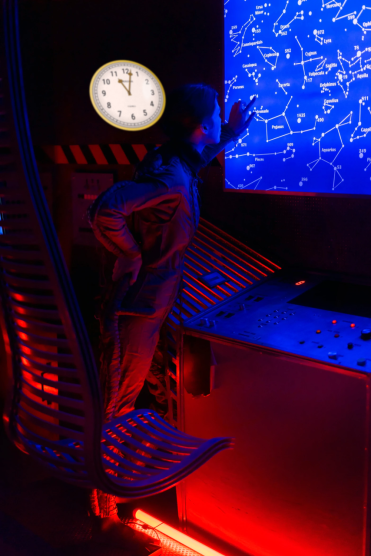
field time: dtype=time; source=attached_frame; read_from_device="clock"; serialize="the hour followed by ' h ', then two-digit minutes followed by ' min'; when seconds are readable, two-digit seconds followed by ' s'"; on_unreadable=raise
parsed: 11 h 02 min
